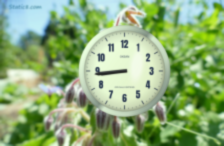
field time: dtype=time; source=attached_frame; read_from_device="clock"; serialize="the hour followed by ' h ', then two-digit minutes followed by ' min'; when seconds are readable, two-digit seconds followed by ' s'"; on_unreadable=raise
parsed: 8 h 44 min
